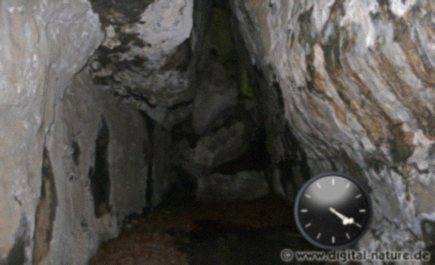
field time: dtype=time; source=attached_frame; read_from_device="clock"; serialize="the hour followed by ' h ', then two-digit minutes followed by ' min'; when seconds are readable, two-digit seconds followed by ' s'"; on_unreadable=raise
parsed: 4 h 20 min
